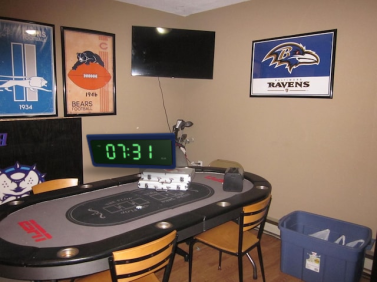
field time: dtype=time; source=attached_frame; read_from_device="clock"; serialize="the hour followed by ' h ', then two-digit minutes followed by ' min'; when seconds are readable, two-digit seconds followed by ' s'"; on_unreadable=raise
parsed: 7 h 31 min
